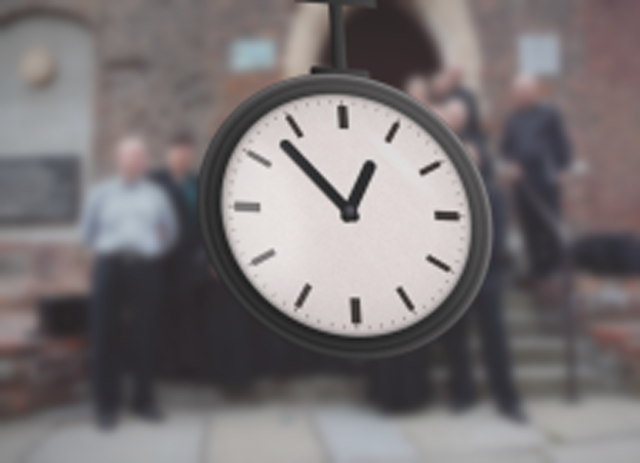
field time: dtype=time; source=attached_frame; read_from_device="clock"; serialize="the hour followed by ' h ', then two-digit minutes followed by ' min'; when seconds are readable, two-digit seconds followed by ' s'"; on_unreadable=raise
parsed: 12 h 53 min
